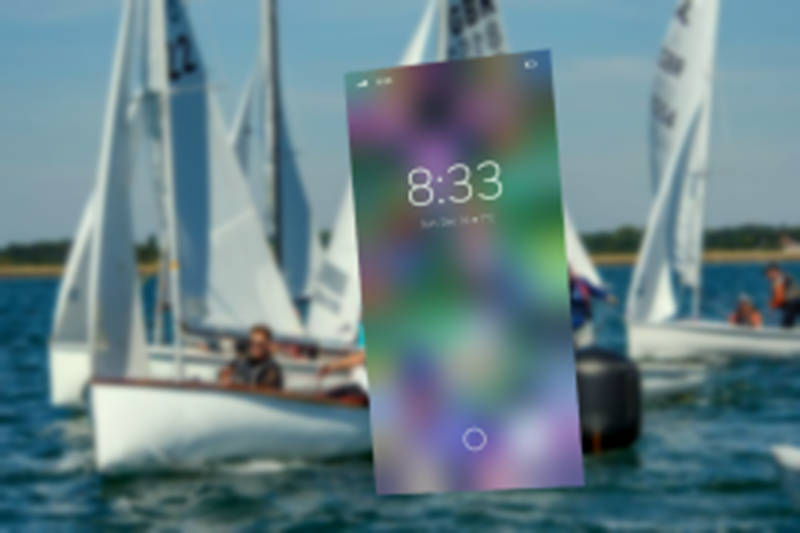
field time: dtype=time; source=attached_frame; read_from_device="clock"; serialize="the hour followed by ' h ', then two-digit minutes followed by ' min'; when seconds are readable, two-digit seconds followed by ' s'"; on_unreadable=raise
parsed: 8 h 33 min
